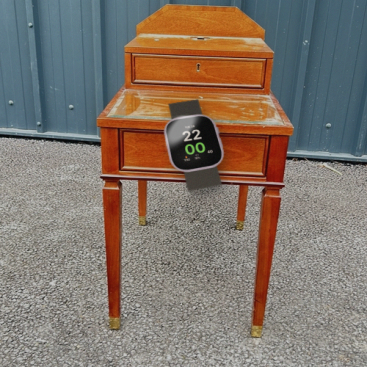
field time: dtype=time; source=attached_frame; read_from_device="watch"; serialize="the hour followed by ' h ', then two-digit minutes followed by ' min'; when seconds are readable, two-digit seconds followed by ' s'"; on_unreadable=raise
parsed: 22 h 00 min
